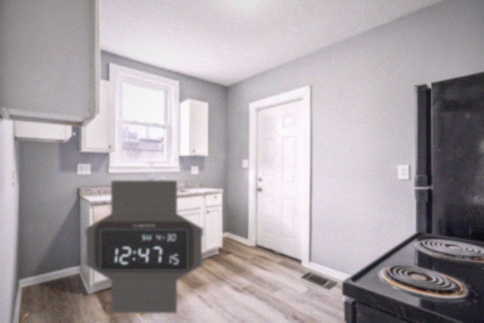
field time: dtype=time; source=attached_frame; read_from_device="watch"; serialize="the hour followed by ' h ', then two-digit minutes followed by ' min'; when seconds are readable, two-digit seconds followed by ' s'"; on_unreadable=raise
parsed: 12 h 47 min
